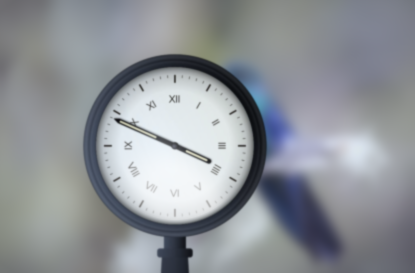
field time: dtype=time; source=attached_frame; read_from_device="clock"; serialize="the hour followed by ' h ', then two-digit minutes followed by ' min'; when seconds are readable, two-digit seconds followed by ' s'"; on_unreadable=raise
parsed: 3 h 49 min
